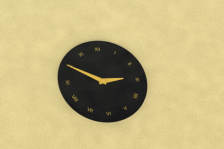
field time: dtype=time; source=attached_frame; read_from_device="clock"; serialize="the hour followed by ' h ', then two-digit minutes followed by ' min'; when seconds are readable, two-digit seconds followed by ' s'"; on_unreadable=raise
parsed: 2 h 50 min
